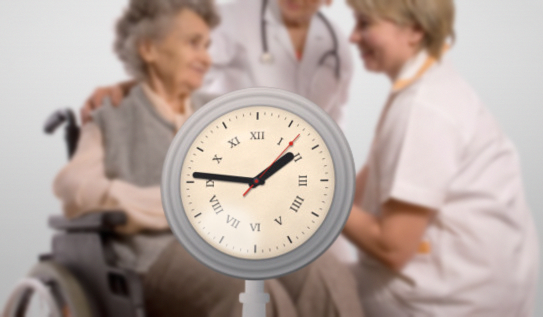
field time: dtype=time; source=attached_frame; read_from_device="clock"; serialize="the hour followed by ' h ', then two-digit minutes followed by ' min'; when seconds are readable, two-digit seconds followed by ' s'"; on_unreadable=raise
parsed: 1 h 46 min 07 s
